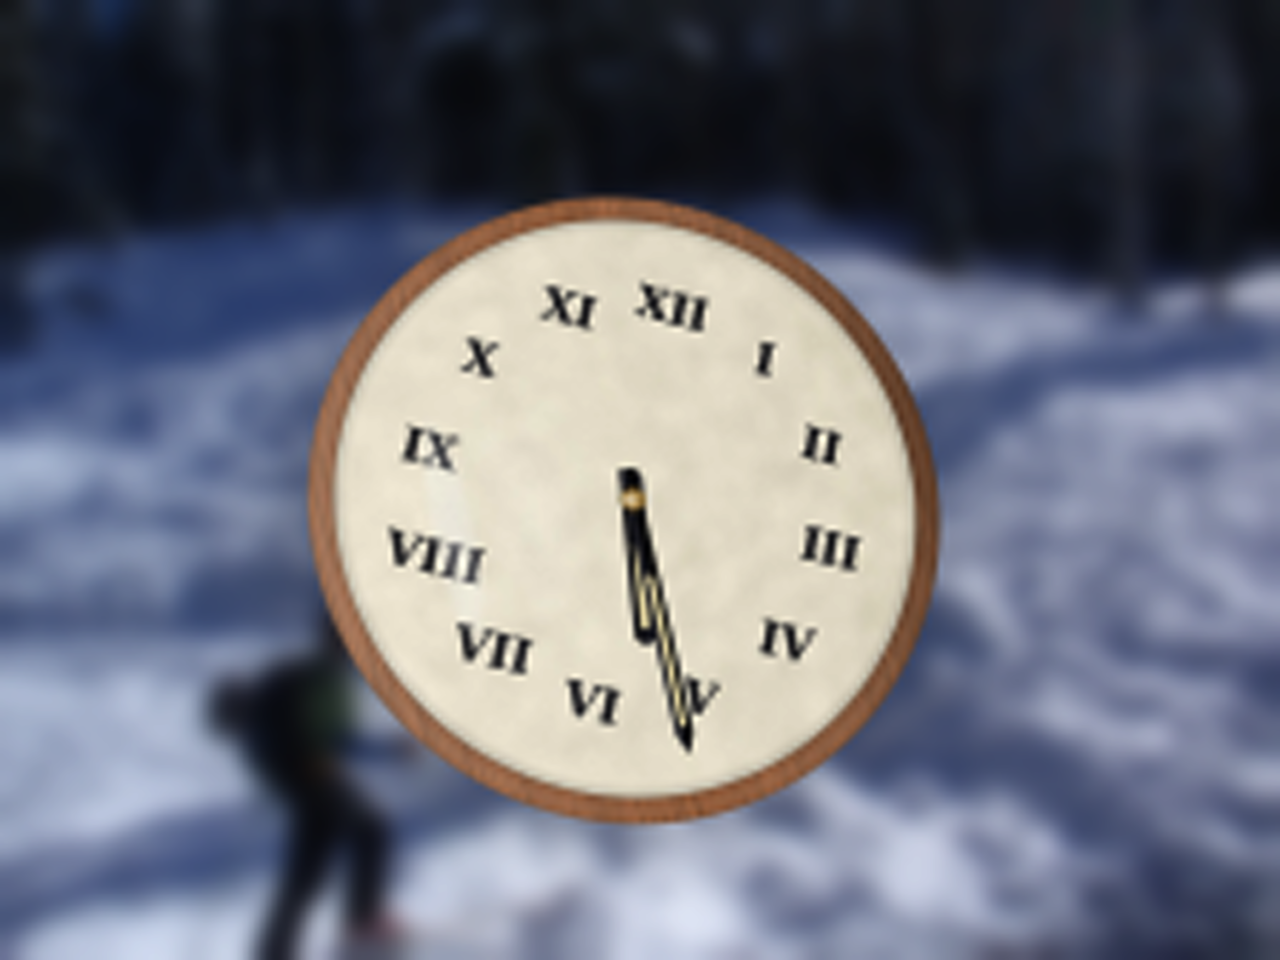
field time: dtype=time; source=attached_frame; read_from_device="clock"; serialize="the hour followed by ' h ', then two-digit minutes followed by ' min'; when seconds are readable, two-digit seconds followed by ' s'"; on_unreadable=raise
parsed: 5 h 26 min
